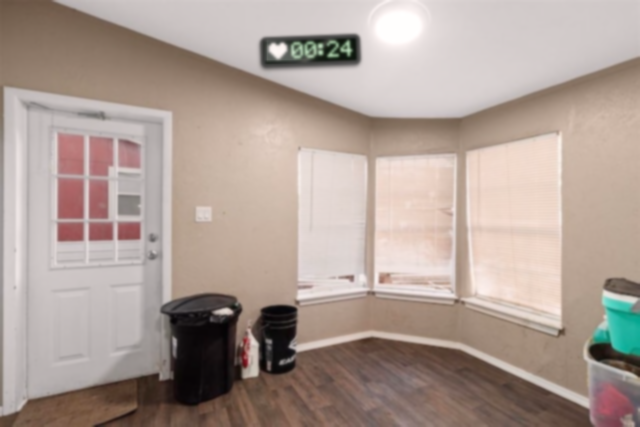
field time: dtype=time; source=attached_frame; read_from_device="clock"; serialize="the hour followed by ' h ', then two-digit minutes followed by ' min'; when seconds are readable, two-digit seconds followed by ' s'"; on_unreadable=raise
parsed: 0 h 24 min
